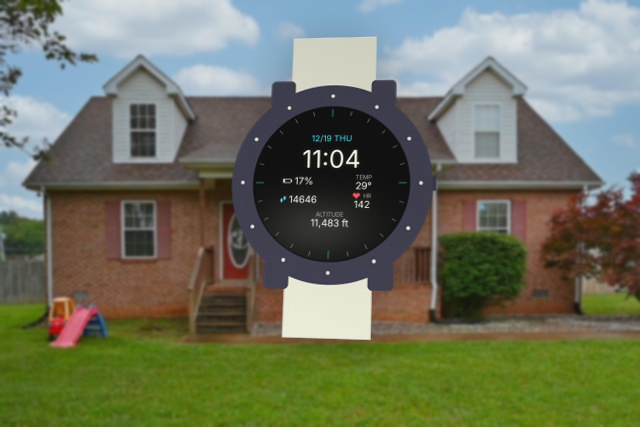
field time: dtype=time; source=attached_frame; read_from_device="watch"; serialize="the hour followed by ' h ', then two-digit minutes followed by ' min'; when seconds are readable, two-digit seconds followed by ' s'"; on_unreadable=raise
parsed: 11 h 04 min
